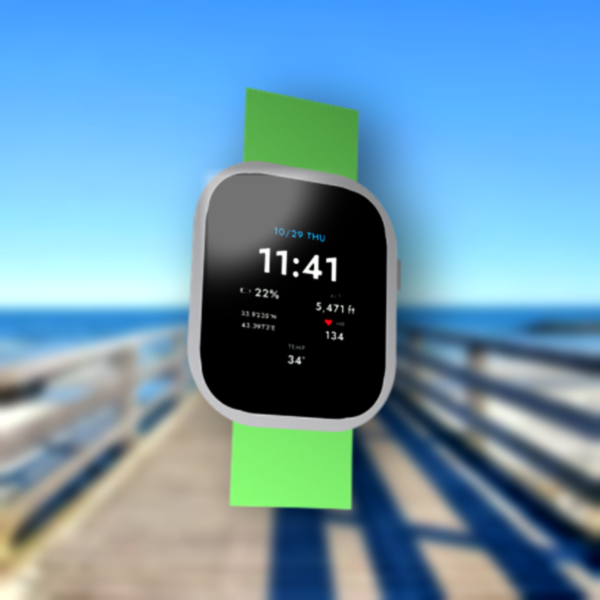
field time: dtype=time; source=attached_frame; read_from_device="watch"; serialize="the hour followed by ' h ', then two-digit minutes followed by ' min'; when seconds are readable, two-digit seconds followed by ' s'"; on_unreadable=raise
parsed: 11 h 41 min
